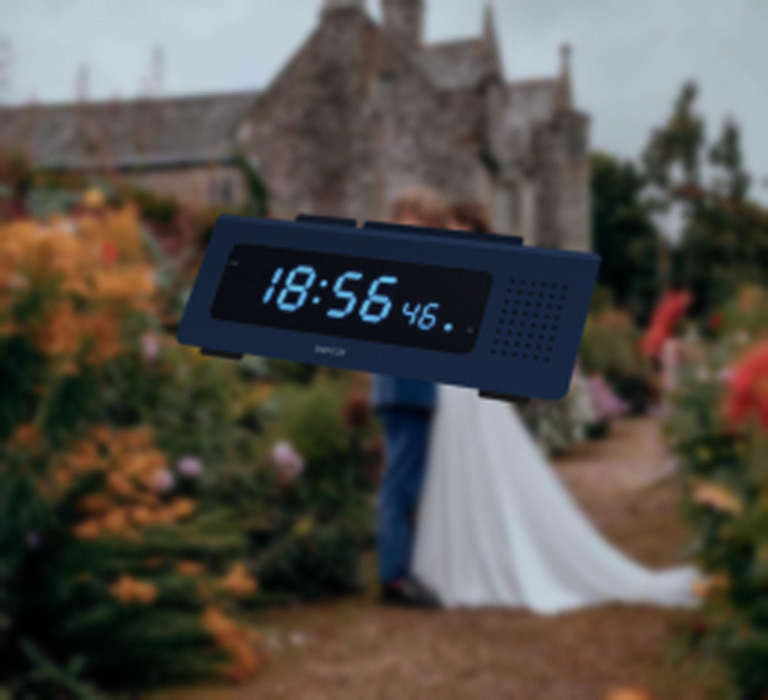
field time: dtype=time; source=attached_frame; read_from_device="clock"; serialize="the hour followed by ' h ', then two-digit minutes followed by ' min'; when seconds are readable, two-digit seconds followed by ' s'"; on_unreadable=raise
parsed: 18 h 56 min 46 s
